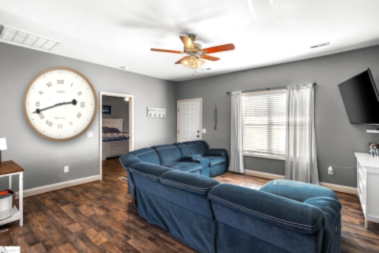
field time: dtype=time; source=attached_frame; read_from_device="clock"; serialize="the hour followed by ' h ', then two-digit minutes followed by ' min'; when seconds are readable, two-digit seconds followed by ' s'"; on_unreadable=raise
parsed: 2 h 42 min
